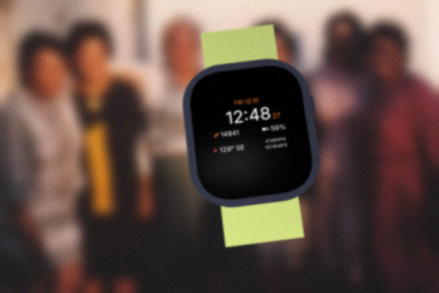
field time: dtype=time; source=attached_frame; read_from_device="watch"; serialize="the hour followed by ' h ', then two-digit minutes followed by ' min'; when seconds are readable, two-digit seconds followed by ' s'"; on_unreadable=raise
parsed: 12 h 48 min
